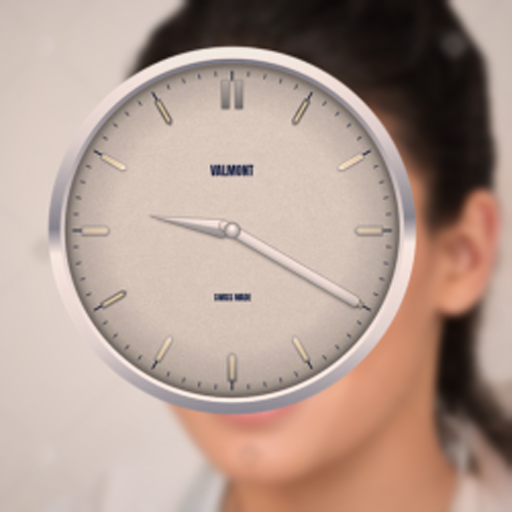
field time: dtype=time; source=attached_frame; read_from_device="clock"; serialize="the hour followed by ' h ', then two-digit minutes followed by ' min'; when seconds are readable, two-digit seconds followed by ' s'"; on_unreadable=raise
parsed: 9 h 20 min
